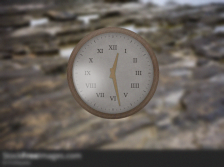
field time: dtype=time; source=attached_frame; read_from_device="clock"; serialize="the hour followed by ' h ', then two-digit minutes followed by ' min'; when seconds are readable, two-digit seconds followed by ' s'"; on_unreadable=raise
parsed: 12 h 28 min
